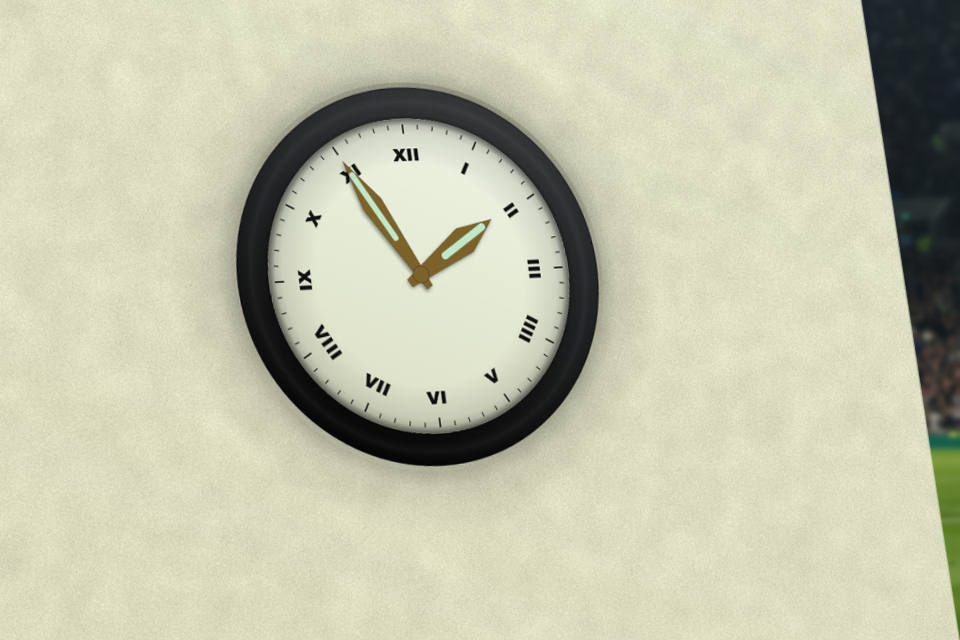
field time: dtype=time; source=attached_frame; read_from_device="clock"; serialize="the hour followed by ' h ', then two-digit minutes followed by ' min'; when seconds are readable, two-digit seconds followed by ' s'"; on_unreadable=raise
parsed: 1 h 55 min
